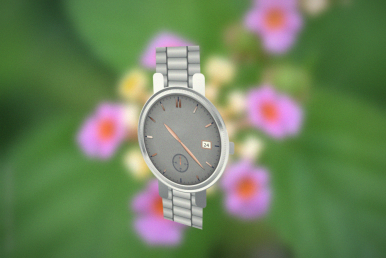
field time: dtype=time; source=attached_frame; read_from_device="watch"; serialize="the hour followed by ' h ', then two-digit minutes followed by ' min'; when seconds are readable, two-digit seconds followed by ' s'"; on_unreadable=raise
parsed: 10 h 22 min
